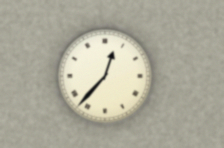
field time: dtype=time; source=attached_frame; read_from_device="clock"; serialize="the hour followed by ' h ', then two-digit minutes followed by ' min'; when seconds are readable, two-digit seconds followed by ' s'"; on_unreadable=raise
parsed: 12 h 37 min
